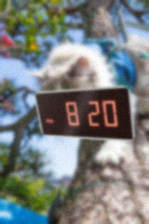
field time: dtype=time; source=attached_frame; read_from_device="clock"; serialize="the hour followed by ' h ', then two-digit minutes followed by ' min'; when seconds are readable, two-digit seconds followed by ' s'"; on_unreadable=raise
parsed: 8 h 20 min
